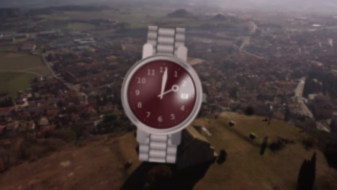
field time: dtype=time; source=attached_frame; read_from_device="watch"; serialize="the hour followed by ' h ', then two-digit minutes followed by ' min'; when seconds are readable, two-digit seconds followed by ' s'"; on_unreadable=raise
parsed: 2 h 01 min
